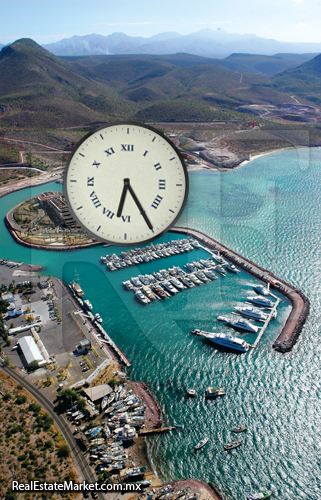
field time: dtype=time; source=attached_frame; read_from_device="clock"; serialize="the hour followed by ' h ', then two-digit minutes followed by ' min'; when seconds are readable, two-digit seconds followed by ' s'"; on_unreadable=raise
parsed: 6 h 25 min
